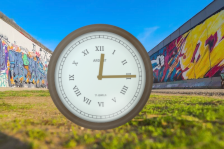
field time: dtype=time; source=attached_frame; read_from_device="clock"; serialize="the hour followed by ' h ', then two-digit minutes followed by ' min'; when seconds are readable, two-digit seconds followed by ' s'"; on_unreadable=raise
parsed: 12 h 15 min
